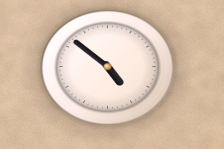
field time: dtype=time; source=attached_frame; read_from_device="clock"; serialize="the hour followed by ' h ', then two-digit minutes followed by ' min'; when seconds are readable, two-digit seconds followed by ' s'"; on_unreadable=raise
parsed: 4 h 52 min
